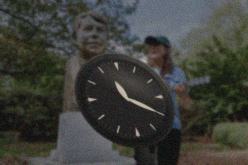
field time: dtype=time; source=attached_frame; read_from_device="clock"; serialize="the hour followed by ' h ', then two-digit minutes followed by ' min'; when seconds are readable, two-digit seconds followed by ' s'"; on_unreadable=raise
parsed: 11 h 20 min
